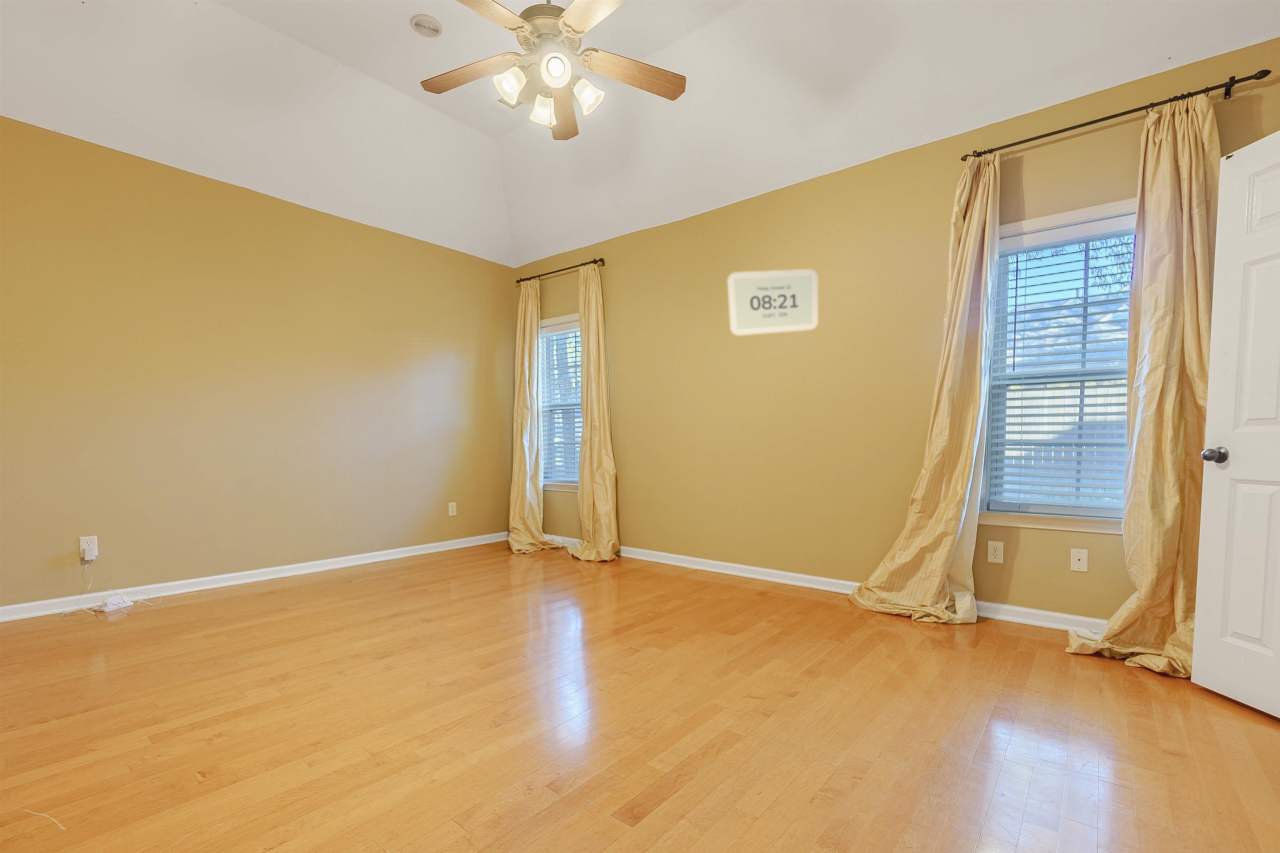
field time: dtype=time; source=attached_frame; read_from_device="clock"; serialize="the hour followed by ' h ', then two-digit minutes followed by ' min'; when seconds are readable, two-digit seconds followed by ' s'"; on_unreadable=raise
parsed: 8 h 21 min
